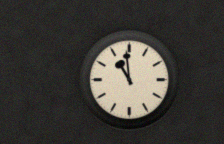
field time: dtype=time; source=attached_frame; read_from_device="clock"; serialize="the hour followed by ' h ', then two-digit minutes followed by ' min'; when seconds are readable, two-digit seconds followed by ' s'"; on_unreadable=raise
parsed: 10 h 59 min
